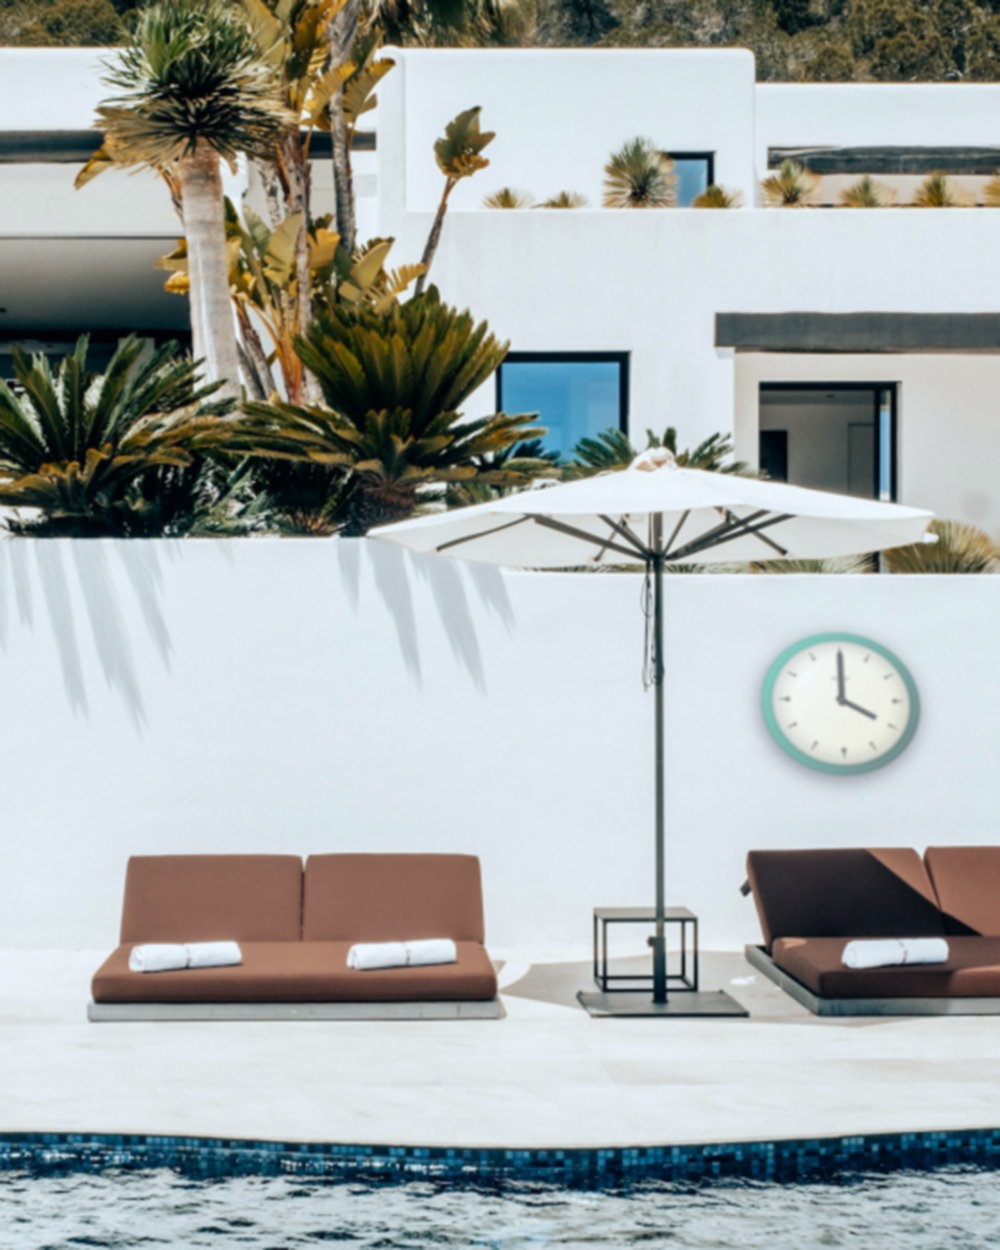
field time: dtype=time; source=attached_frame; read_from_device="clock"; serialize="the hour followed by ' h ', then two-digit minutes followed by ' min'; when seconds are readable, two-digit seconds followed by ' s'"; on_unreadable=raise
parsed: 4 h 00 min
